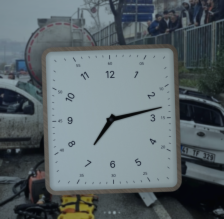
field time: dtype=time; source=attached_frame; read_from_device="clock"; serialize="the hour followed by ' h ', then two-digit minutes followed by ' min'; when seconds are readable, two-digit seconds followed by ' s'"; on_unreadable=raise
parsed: 7 h 13 min
